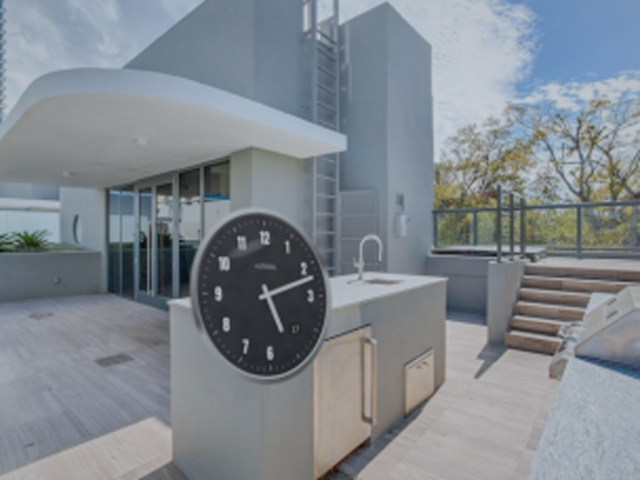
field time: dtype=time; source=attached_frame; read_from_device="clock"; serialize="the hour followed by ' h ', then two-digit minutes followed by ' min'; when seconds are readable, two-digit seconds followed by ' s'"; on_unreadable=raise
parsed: 5 h 12 min
